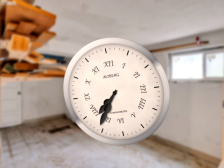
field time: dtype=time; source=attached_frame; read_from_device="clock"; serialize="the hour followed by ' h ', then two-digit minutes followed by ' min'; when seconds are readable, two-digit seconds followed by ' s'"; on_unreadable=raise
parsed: 7 h 36 min
